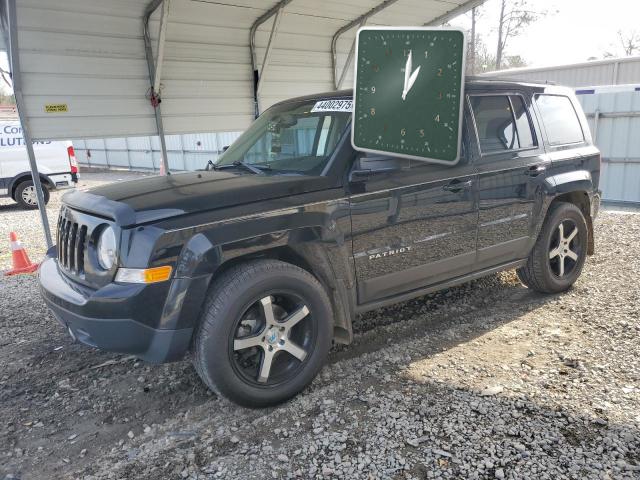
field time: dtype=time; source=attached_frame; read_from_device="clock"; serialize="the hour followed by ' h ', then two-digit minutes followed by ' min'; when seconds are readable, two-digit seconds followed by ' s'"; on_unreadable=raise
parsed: 1 h 01 min
